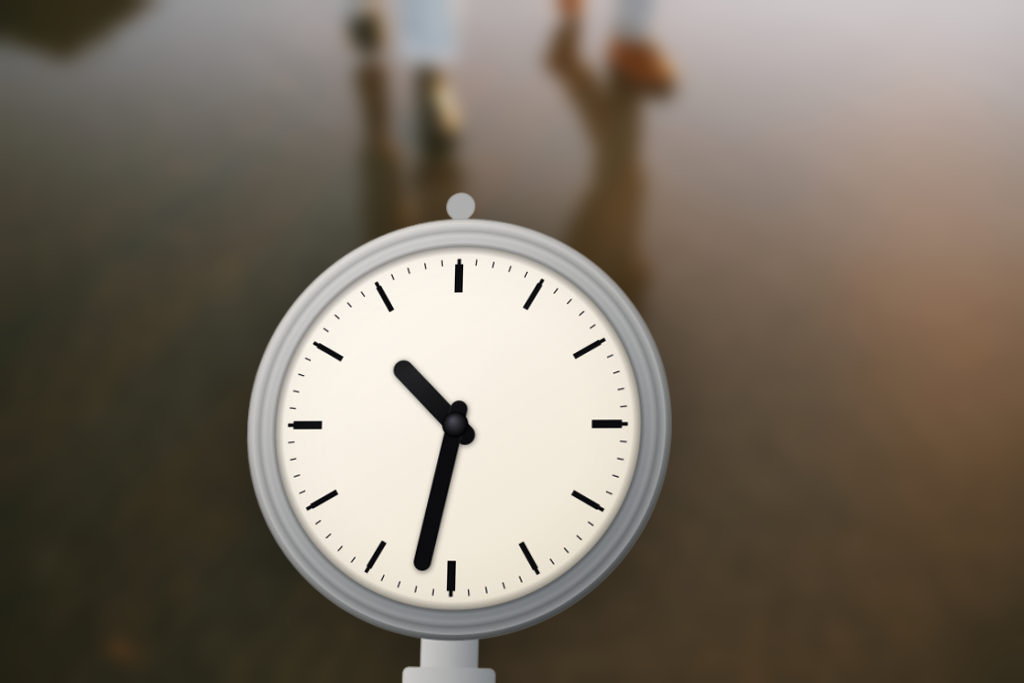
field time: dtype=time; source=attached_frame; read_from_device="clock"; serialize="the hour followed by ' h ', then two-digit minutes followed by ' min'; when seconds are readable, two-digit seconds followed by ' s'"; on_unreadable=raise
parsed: 10 h 32 min
